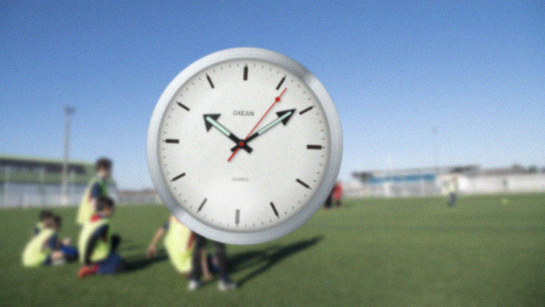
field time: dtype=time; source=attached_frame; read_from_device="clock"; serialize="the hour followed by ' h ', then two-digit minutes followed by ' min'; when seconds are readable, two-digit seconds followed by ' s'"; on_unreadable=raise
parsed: 10 h 09 min 06 s
